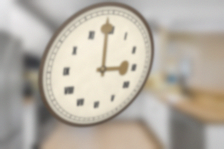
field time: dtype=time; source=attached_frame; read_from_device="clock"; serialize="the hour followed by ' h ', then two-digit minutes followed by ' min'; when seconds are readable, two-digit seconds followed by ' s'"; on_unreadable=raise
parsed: 2 h 59 min
